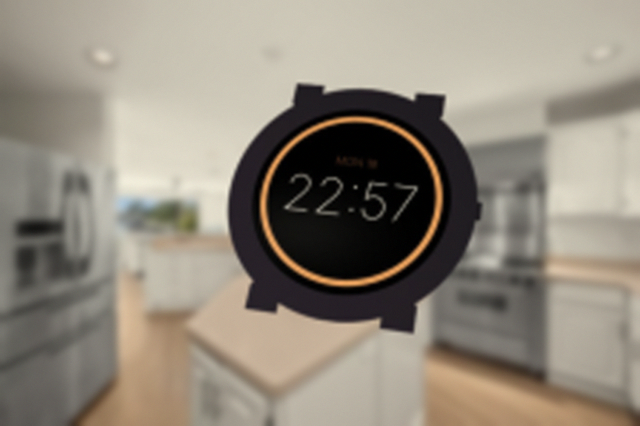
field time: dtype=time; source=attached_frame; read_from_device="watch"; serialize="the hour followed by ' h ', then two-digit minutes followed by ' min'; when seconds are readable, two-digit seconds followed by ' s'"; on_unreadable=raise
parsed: 22 h 57 min
